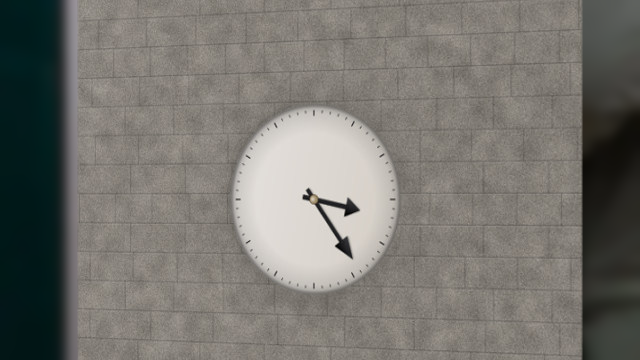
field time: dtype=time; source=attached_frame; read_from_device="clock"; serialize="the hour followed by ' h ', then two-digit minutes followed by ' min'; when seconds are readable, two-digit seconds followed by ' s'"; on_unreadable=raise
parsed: 3 h 24 min
